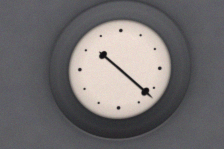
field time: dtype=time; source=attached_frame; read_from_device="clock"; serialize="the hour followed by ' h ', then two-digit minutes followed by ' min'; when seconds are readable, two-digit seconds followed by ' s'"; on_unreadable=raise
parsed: 10 h 22 min
